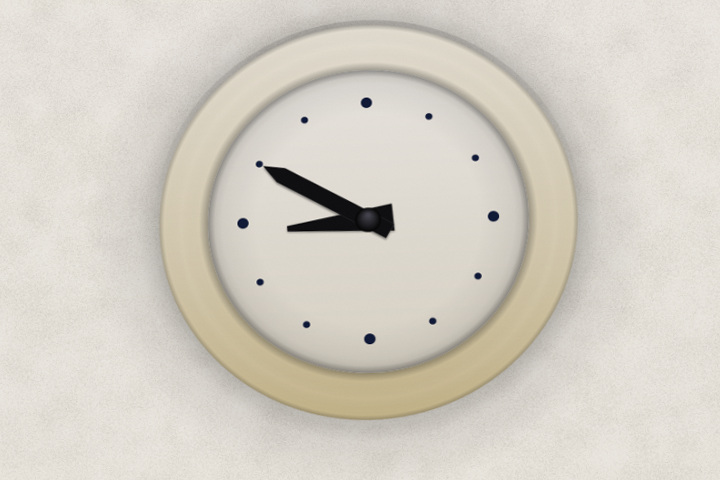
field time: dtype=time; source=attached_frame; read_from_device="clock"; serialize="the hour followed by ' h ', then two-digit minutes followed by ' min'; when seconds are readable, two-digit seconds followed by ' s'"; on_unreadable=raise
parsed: 8 h 50 min
